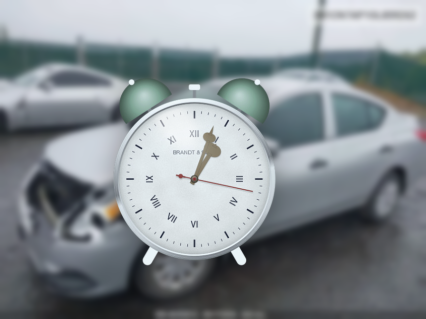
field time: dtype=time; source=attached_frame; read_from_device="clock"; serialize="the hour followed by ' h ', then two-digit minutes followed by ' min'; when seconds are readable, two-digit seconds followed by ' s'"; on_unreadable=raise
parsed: 1 h 03 min 17 s
